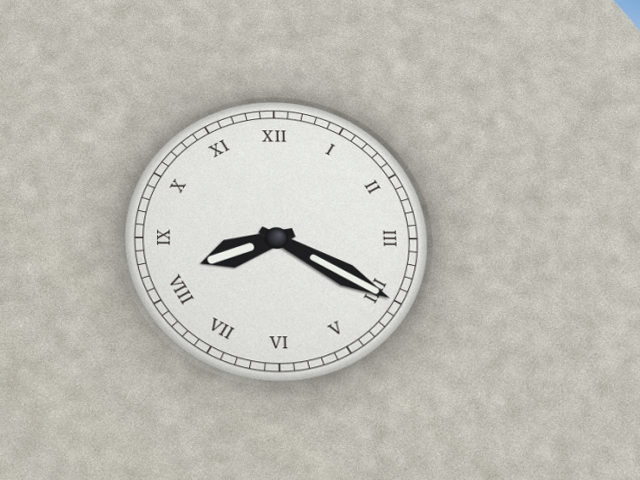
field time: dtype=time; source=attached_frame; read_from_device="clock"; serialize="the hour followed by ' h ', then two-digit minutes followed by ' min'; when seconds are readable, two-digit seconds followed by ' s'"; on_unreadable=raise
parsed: 8 h 20 min
